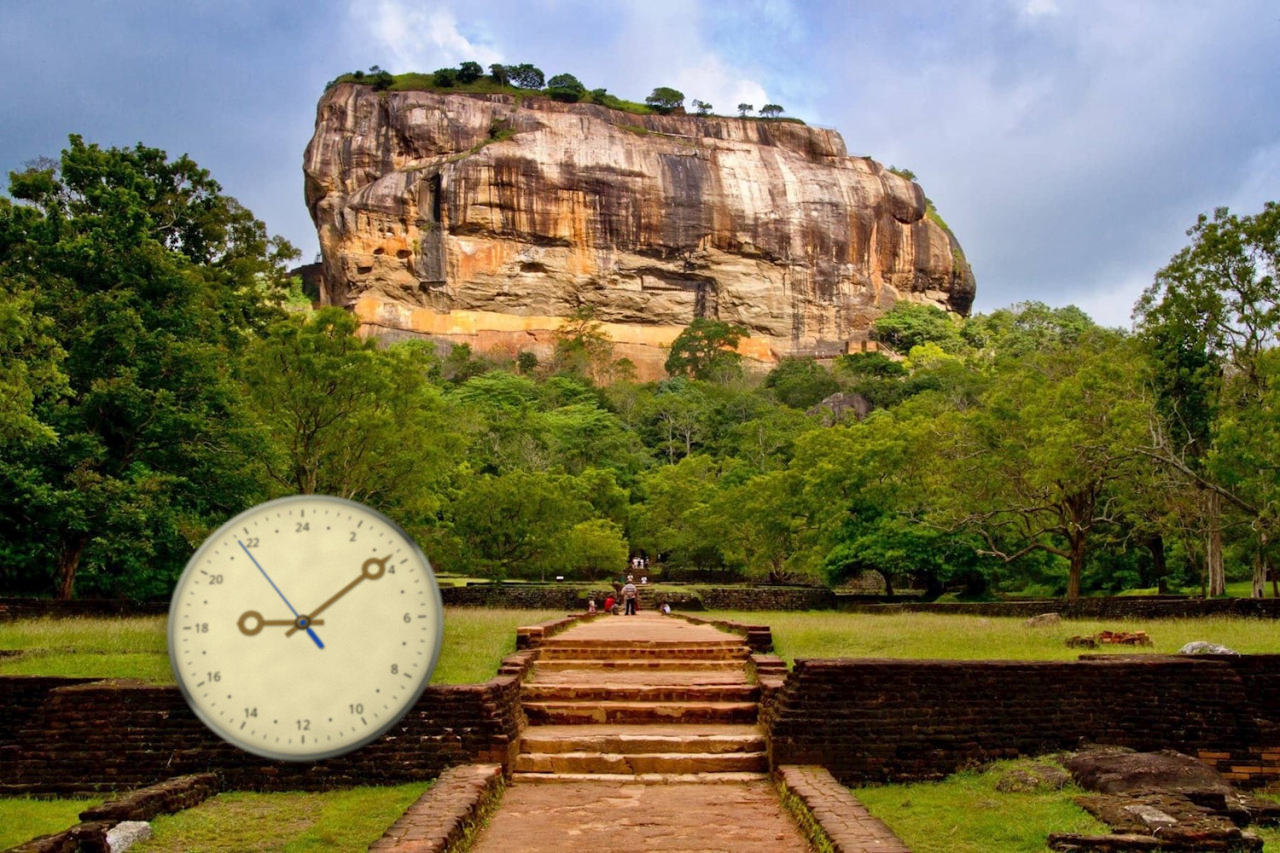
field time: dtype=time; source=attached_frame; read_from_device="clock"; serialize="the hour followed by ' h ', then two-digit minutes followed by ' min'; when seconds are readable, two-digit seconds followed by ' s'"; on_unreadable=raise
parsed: 18 h 08 min 54 s
